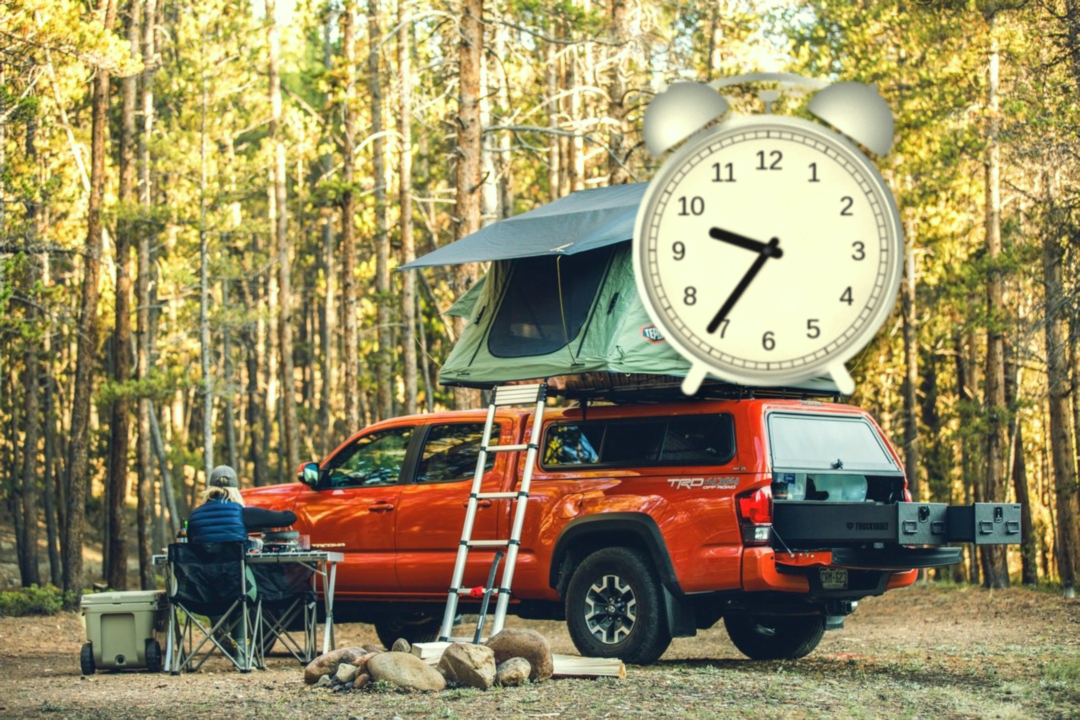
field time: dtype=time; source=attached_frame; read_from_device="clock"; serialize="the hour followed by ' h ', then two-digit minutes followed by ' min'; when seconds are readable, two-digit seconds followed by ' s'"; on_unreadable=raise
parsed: 9 h 36 min
